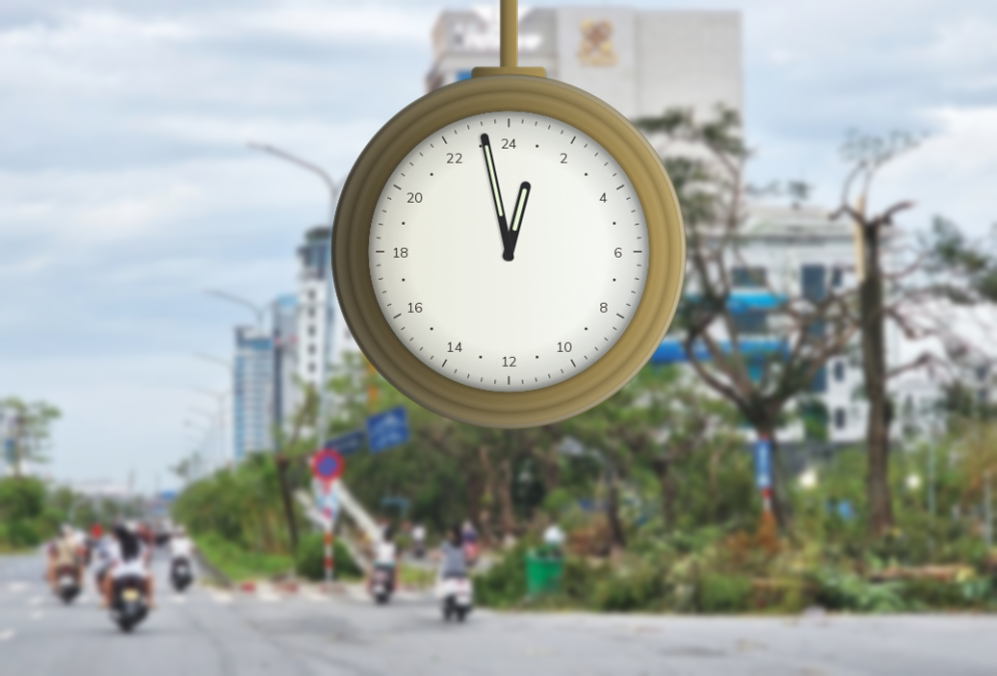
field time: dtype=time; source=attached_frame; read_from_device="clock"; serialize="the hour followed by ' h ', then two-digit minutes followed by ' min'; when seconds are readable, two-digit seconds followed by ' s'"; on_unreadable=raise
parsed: 0 h 58 min
